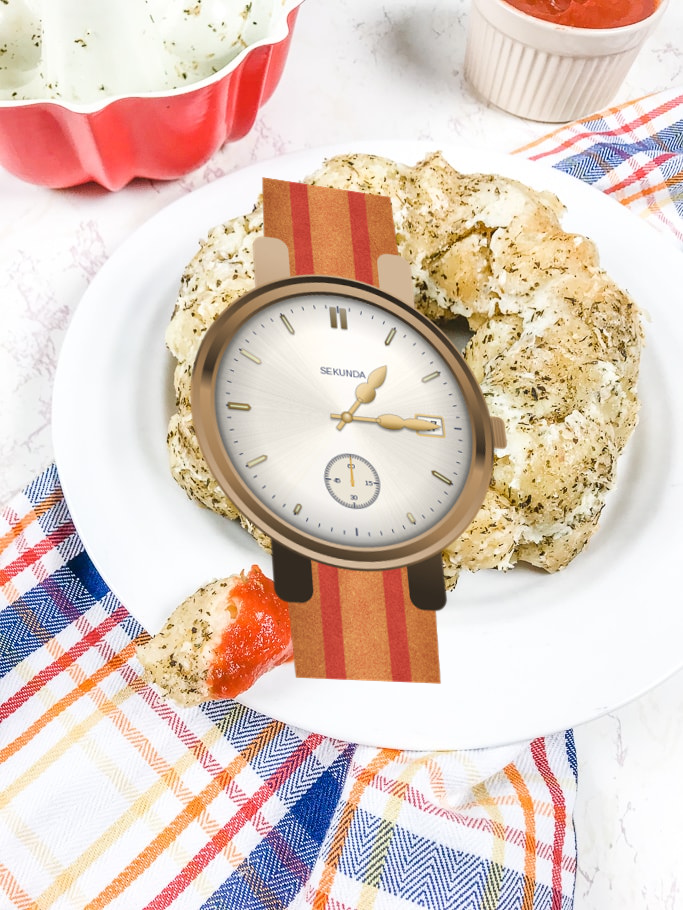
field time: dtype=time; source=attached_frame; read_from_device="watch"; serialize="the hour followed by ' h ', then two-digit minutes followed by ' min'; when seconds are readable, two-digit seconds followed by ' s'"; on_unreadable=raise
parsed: 1 h 15 min
